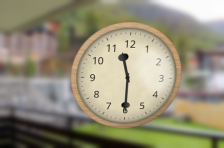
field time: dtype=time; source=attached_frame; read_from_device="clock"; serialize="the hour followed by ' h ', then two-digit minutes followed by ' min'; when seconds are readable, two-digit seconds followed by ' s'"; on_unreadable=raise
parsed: 11 h 30 min
